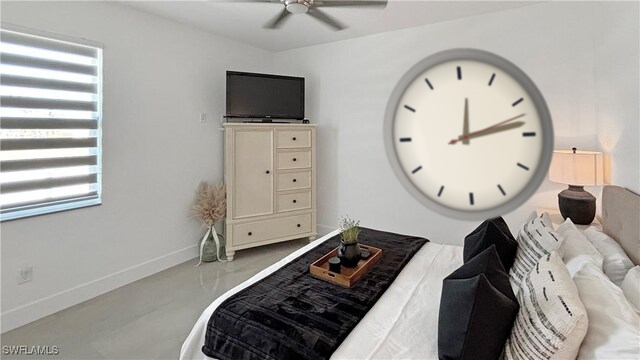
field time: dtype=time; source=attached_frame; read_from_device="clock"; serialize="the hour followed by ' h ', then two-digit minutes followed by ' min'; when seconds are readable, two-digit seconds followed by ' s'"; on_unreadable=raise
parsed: 12 h 13 min 12 s
